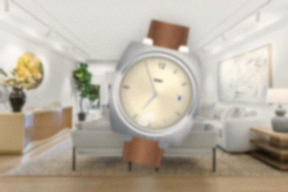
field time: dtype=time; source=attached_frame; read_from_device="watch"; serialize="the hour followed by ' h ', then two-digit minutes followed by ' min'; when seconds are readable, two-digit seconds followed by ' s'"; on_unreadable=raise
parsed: 6 h 55 min
